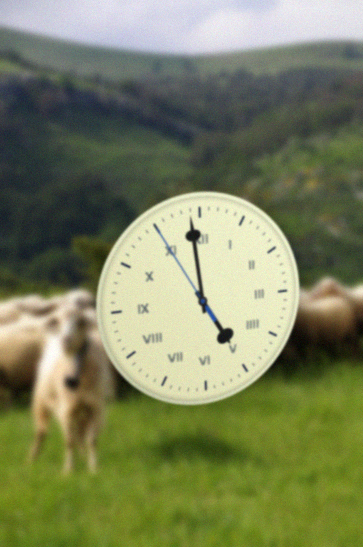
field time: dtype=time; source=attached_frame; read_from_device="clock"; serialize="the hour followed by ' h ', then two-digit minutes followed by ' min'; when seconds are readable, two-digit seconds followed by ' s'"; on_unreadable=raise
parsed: 4 h 58 min 55 s
